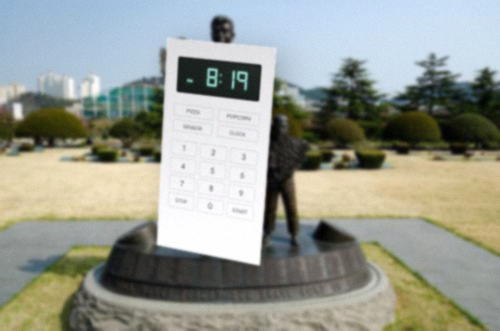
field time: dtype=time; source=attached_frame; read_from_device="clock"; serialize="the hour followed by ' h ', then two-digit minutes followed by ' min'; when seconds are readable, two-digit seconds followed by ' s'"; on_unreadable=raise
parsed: 8 h 19 min
